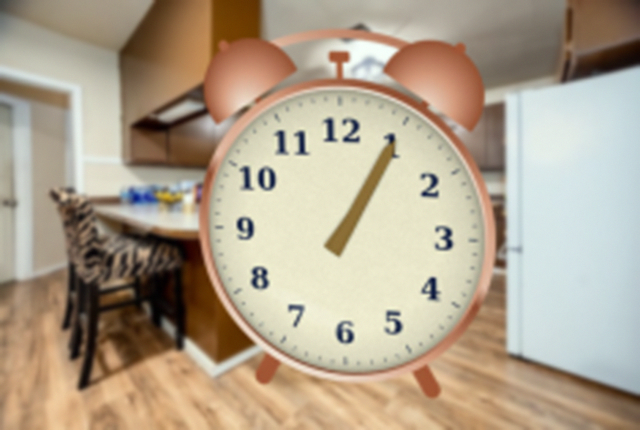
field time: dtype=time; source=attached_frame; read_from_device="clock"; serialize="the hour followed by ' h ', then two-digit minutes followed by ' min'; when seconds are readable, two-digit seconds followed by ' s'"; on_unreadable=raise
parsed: 1 h 05 min
